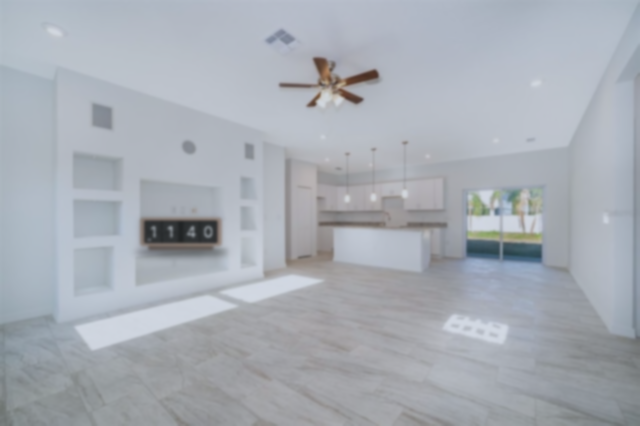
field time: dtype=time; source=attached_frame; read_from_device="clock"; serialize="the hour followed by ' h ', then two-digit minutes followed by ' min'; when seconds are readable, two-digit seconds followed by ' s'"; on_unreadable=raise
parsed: 11 h 40 min
